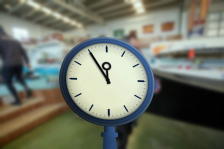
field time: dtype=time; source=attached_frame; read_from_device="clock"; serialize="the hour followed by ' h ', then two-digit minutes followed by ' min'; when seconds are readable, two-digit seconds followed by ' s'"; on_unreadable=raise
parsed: 11 h 55 min
